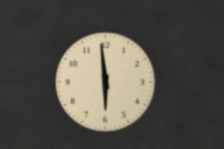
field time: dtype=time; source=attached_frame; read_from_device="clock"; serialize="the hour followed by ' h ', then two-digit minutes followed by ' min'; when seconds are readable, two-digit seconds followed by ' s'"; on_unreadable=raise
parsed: 5 h 59 min
